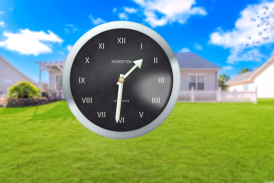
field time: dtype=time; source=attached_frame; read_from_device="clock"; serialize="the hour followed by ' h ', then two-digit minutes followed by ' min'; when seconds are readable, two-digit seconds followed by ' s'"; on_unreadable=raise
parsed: 1 h 31 min
